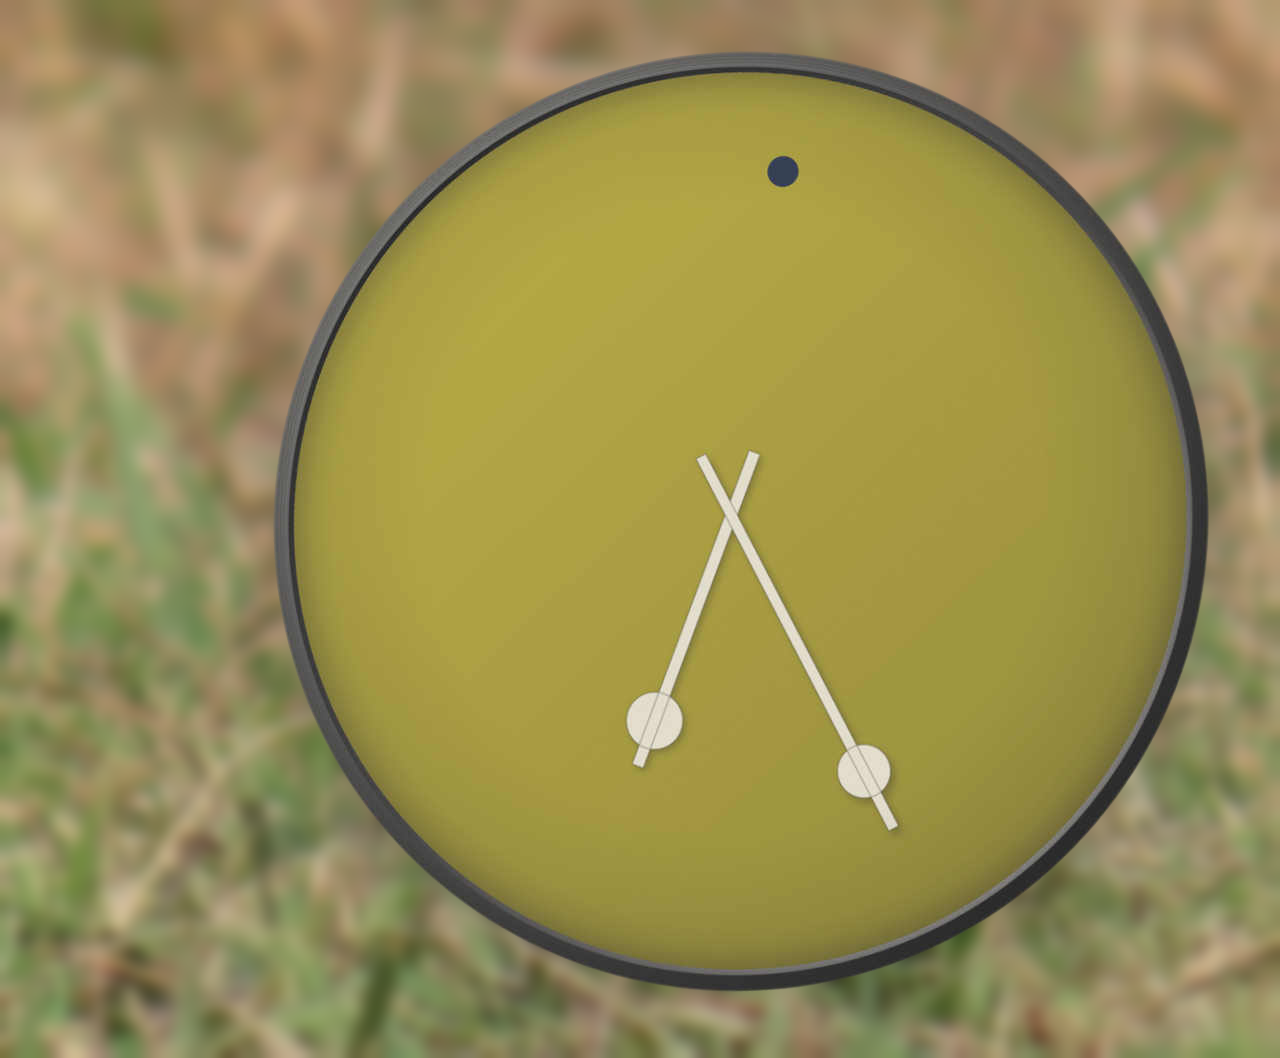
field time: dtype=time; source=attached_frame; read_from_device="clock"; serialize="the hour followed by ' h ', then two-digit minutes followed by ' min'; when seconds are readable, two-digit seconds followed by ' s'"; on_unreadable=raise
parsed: 6 h 24 min
